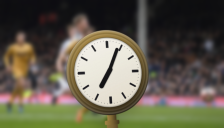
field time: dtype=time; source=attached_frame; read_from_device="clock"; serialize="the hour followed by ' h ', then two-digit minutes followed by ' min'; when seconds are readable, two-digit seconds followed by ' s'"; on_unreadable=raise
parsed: 7 h 04 min
